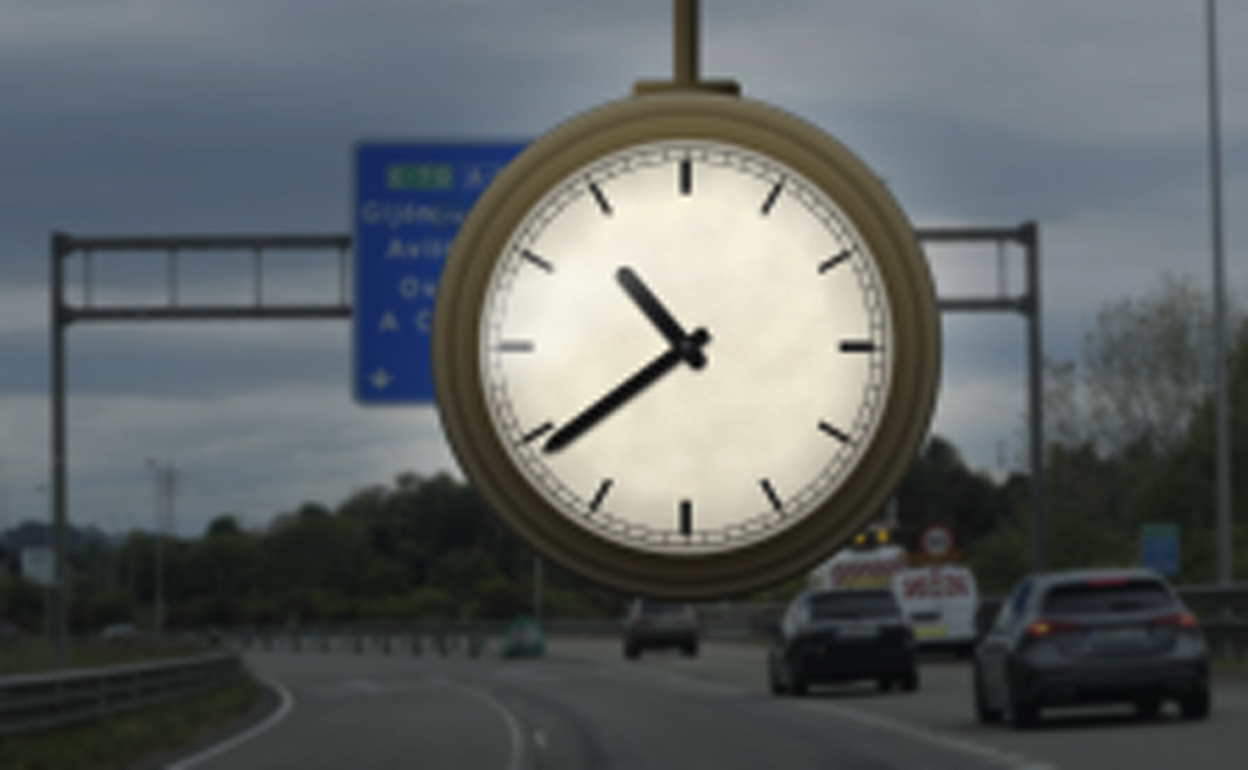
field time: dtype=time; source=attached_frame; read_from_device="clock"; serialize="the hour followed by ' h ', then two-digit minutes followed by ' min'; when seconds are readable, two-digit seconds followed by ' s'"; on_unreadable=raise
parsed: 10 h 39 min
